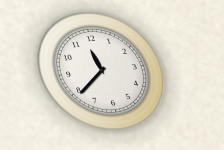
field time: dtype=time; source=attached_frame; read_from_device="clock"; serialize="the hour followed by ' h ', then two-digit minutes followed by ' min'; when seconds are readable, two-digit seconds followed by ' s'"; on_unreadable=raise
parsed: 11 h 39 min
